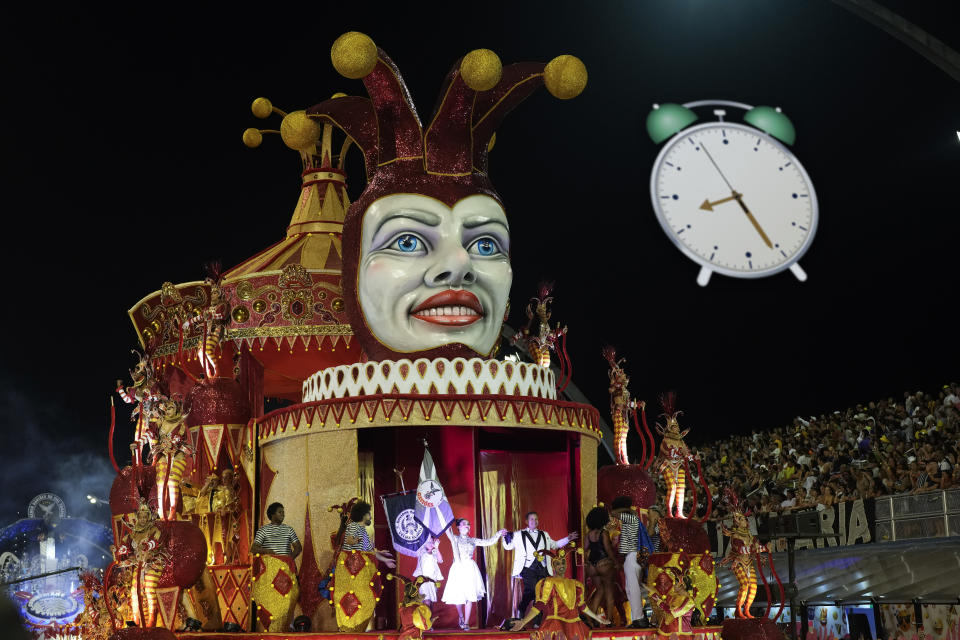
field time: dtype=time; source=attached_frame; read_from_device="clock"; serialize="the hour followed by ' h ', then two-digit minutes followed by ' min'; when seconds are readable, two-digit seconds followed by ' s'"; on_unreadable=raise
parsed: 8 h 25 min 56 s
